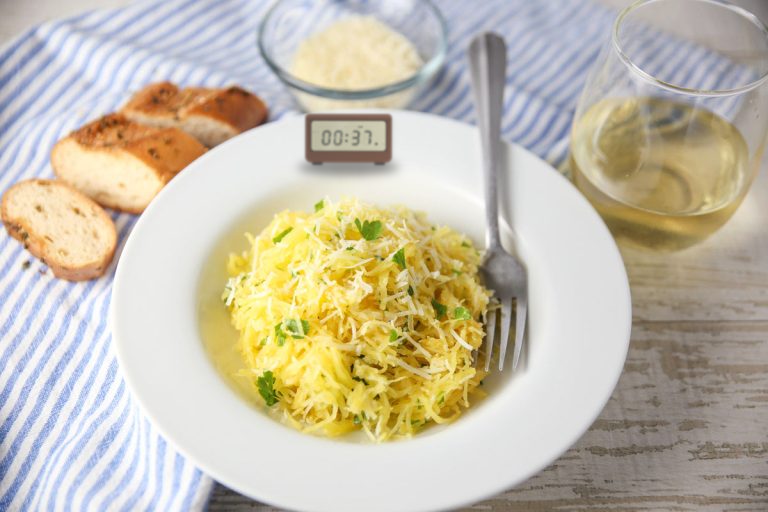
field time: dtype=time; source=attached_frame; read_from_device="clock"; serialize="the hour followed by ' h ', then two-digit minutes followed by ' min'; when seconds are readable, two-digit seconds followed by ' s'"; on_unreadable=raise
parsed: 0 h 37 min
